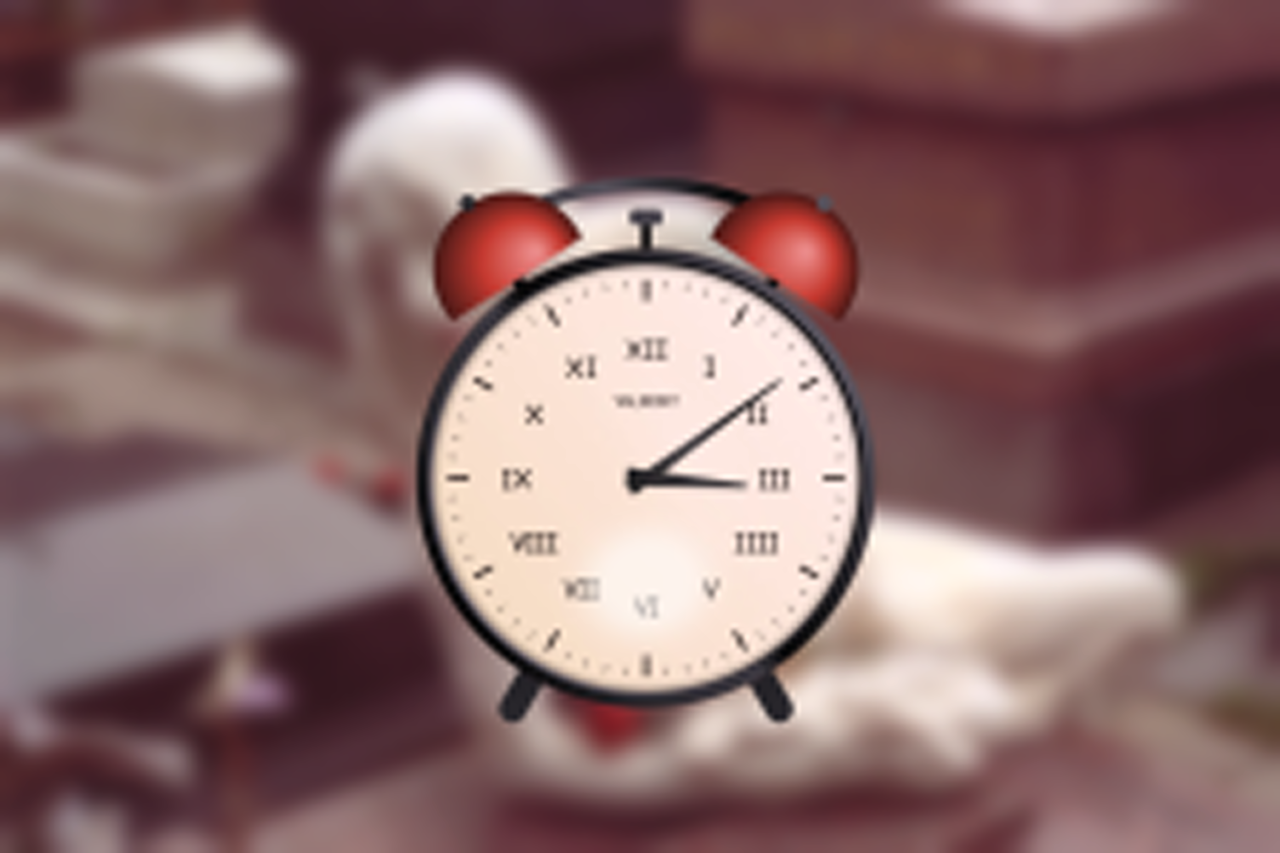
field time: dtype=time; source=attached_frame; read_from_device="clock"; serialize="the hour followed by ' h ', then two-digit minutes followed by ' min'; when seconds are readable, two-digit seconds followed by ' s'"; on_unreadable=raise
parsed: 3 h 09 min
